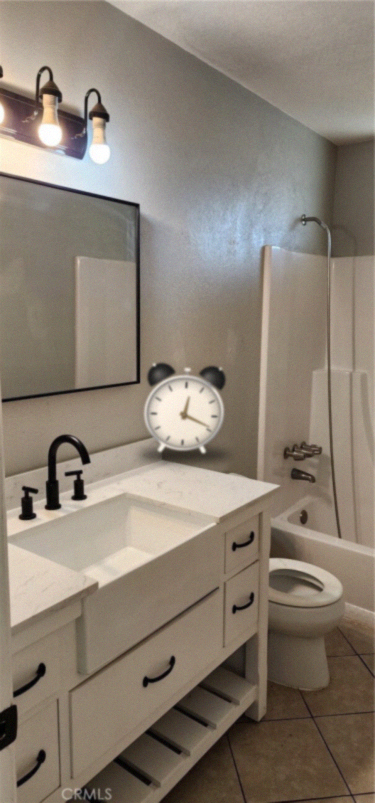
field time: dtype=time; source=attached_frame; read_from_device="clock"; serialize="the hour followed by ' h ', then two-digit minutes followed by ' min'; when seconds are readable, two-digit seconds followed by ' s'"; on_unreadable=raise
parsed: 12 h 19 min
